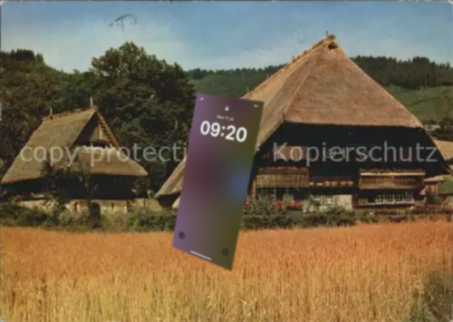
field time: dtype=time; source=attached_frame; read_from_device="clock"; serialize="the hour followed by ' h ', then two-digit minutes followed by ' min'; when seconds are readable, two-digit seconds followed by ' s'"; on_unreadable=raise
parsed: 9 h 20 min
